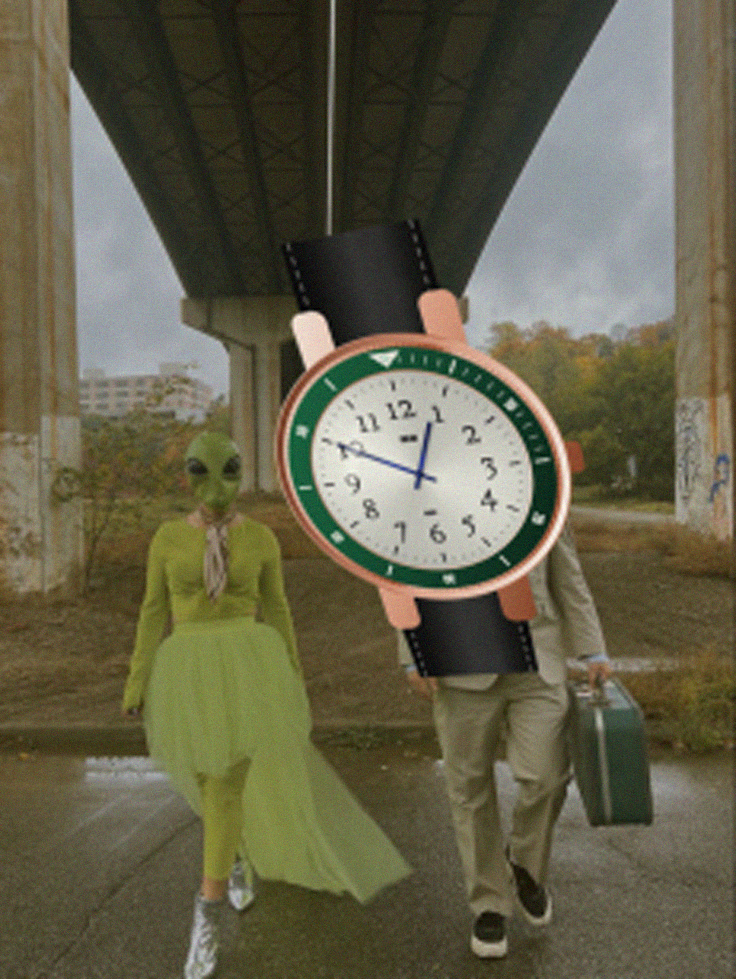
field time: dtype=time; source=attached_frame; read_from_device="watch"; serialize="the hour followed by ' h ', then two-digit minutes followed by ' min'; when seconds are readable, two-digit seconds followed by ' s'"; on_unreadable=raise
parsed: 12 h 50 min
